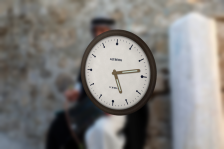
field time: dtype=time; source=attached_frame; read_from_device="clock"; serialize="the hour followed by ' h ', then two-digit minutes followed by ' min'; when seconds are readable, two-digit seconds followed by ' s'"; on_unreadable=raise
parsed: 5 h 13 min
